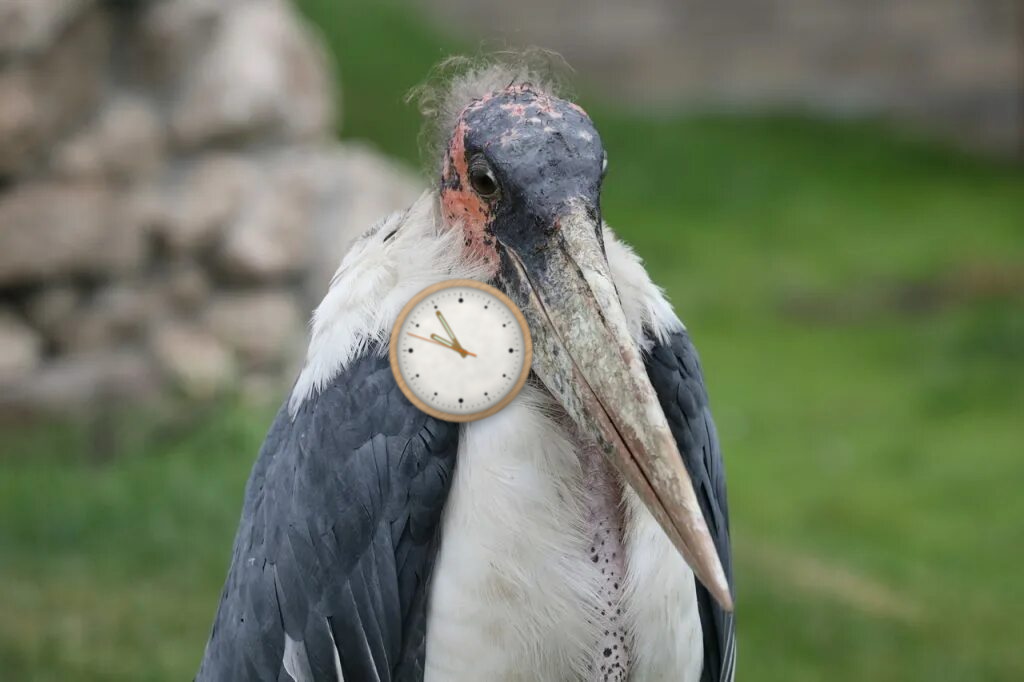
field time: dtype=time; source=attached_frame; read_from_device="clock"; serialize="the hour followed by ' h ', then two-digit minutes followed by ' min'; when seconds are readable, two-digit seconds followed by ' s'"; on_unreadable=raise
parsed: 9 h 54 min 48 s
